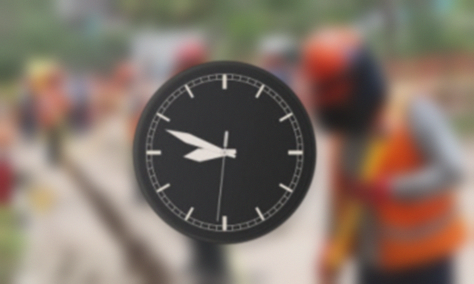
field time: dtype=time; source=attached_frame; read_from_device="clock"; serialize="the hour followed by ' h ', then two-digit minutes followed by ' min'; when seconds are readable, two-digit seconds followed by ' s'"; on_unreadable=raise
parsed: 8 h 48 min 31 s
